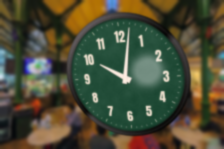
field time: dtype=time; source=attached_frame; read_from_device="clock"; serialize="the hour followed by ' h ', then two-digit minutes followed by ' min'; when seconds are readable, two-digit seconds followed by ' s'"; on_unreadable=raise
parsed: 10 h 02 min
